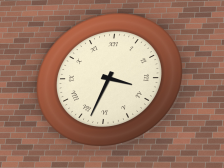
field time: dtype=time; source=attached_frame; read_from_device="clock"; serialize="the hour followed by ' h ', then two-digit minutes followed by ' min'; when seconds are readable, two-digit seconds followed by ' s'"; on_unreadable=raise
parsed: 3 h 33 min
